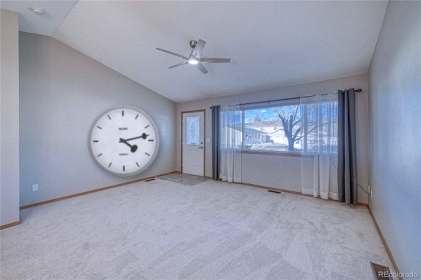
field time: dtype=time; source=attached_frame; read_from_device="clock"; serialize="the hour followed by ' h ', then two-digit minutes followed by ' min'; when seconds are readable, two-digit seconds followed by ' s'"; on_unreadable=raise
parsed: 4 h 13 min
